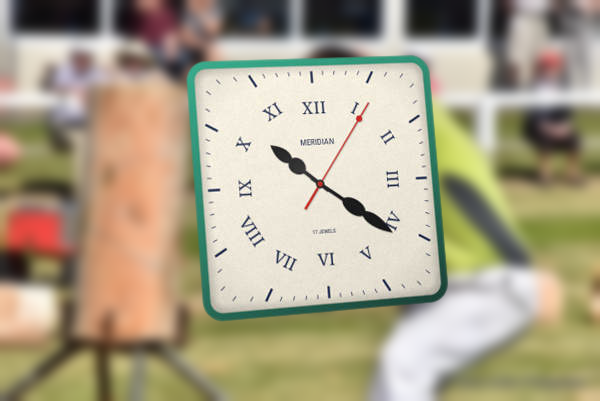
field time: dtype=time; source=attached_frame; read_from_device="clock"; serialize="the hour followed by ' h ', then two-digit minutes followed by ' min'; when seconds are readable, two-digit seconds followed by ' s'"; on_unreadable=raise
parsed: 10 h 21 min 06 s
